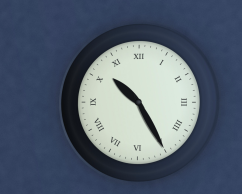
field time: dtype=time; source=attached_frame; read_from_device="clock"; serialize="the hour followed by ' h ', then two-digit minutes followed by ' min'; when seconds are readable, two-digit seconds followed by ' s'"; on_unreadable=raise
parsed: 10 h 25 min
